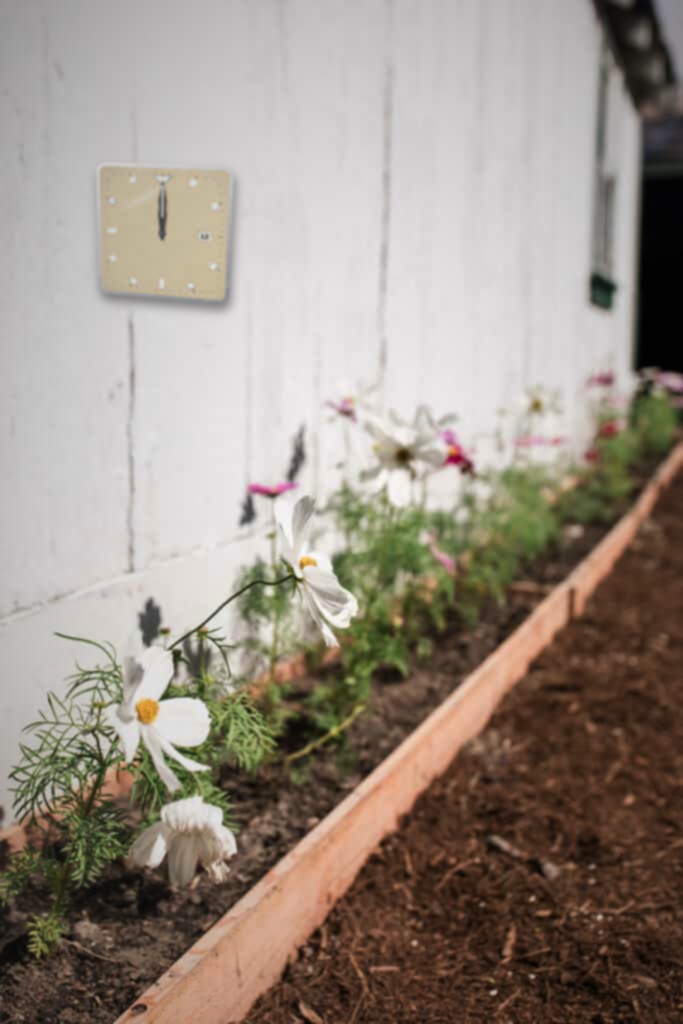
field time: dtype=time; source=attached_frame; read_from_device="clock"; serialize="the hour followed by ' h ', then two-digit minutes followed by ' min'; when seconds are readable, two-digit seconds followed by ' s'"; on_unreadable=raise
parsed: 12 h 00 min
